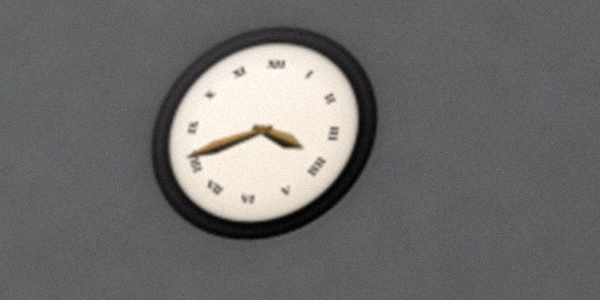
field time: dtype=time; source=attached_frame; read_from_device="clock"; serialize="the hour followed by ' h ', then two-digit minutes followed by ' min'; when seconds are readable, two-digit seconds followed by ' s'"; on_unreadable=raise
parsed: 3 h 41 min
